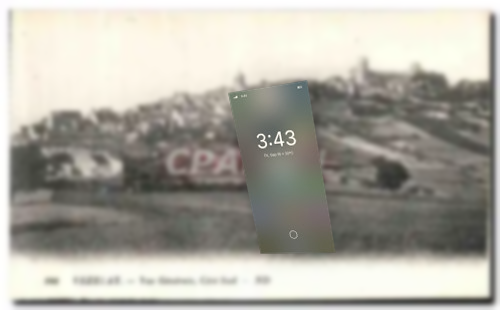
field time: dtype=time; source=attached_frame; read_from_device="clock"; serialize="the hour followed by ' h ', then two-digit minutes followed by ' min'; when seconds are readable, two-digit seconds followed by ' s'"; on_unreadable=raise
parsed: 3 h 43 min
